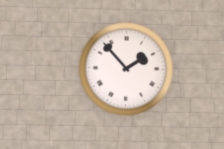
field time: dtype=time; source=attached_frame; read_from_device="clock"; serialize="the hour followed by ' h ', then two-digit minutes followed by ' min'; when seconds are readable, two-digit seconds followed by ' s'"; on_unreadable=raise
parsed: 1 h 53 min
